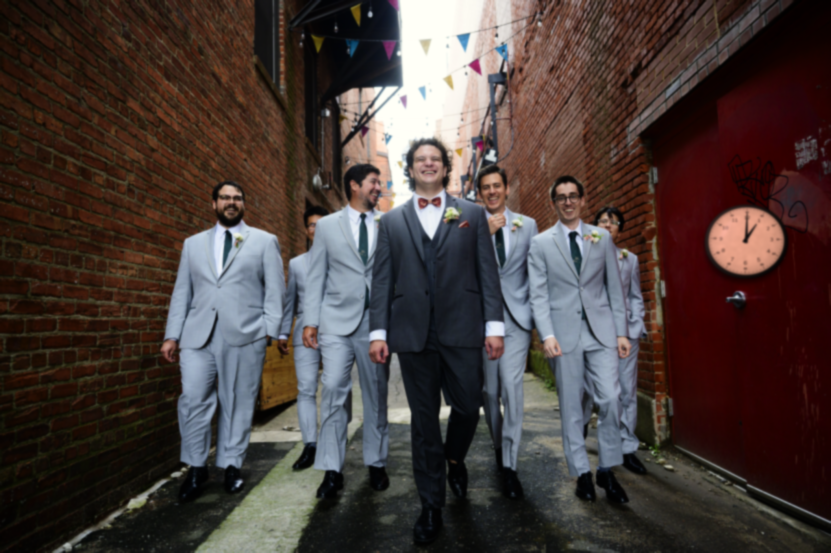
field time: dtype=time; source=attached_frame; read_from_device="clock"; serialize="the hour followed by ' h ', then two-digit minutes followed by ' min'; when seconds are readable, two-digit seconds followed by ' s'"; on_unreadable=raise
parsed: 1 h 00 min
